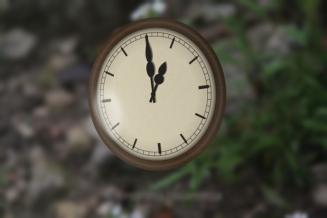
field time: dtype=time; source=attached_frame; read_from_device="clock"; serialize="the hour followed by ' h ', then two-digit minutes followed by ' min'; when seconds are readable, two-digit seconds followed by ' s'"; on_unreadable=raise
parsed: 1 h 00 min
